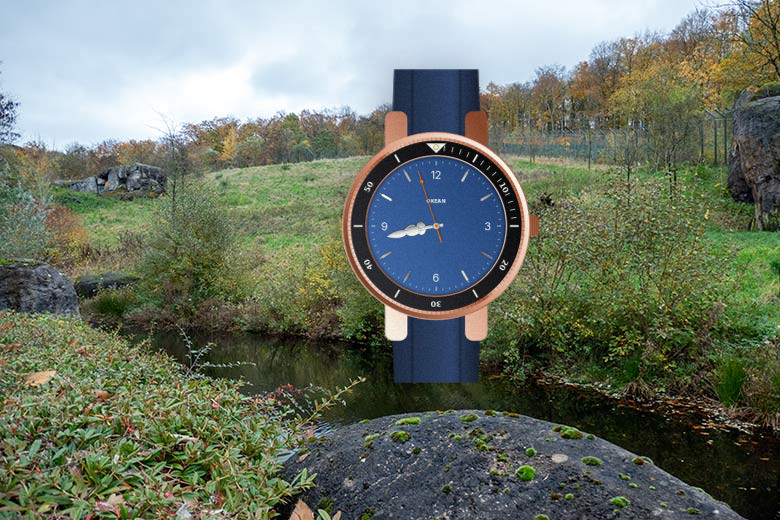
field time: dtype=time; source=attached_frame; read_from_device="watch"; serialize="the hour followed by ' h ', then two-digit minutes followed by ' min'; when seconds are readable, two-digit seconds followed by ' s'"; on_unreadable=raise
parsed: 8 h 42 min 57 s
